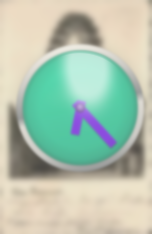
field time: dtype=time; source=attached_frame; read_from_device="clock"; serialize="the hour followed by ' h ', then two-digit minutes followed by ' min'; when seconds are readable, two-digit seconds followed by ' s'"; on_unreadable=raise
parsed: 6 h 23 min
